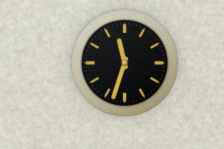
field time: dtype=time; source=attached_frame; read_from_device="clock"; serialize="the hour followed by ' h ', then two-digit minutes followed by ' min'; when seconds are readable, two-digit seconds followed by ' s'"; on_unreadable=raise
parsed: 11 h 33 min
